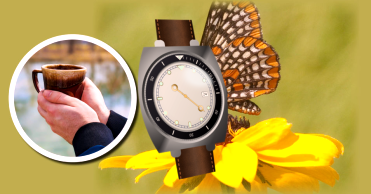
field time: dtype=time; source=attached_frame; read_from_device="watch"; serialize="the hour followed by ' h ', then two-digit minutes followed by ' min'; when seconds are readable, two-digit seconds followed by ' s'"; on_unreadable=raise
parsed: 10 h 22 min
